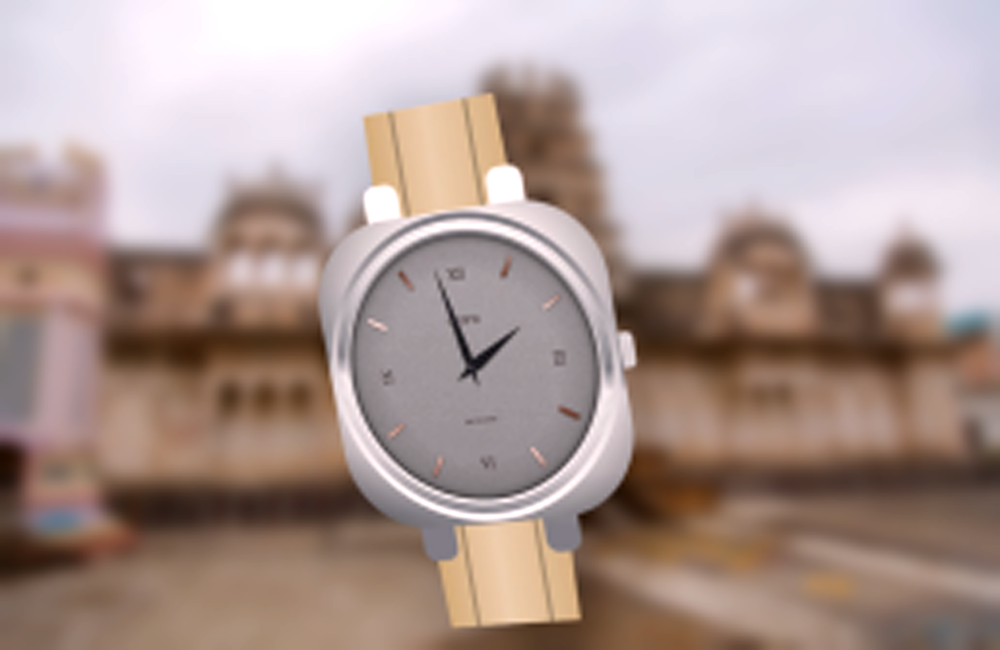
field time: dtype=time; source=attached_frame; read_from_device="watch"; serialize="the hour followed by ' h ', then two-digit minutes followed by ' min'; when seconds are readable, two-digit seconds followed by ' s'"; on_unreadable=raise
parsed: 1 h 58 min
